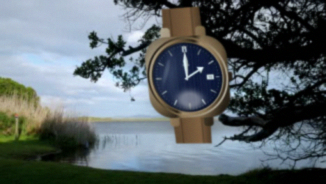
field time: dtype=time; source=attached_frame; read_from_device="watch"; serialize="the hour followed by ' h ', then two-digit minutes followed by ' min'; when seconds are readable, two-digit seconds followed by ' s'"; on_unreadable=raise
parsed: 2 h 00 min
